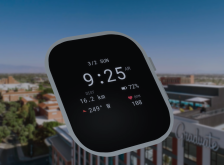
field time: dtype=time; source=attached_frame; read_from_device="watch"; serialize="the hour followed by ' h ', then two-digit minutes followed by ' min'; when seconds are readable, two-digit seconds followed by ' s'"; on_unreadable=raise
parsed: 9 h 25 min
